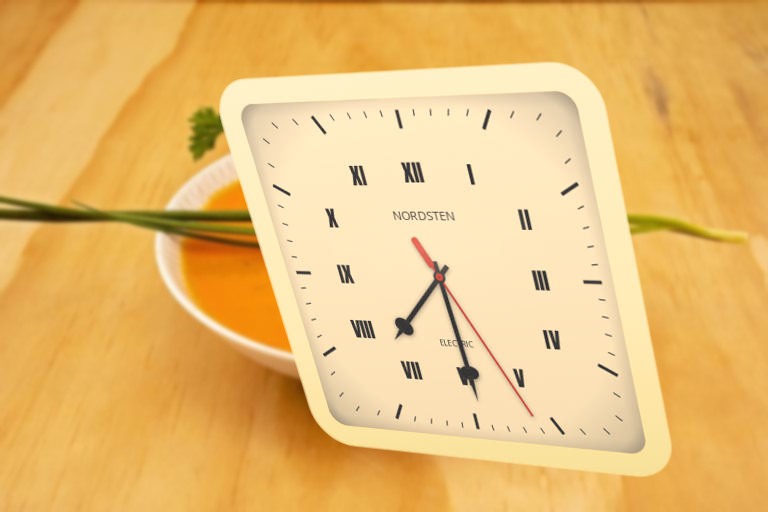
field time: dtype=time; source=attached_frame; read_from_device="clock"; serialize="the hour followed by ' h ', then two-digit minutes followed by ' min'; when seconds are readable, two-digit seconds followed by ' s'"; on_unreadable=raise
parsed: 7 h 29 min 26 s
